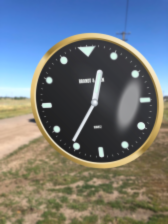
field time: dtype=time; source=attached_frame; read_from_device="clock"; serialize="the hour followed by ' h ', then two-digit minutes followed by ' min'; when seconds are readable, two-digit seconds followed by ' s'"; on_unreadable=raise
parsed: 12 h 36 min
